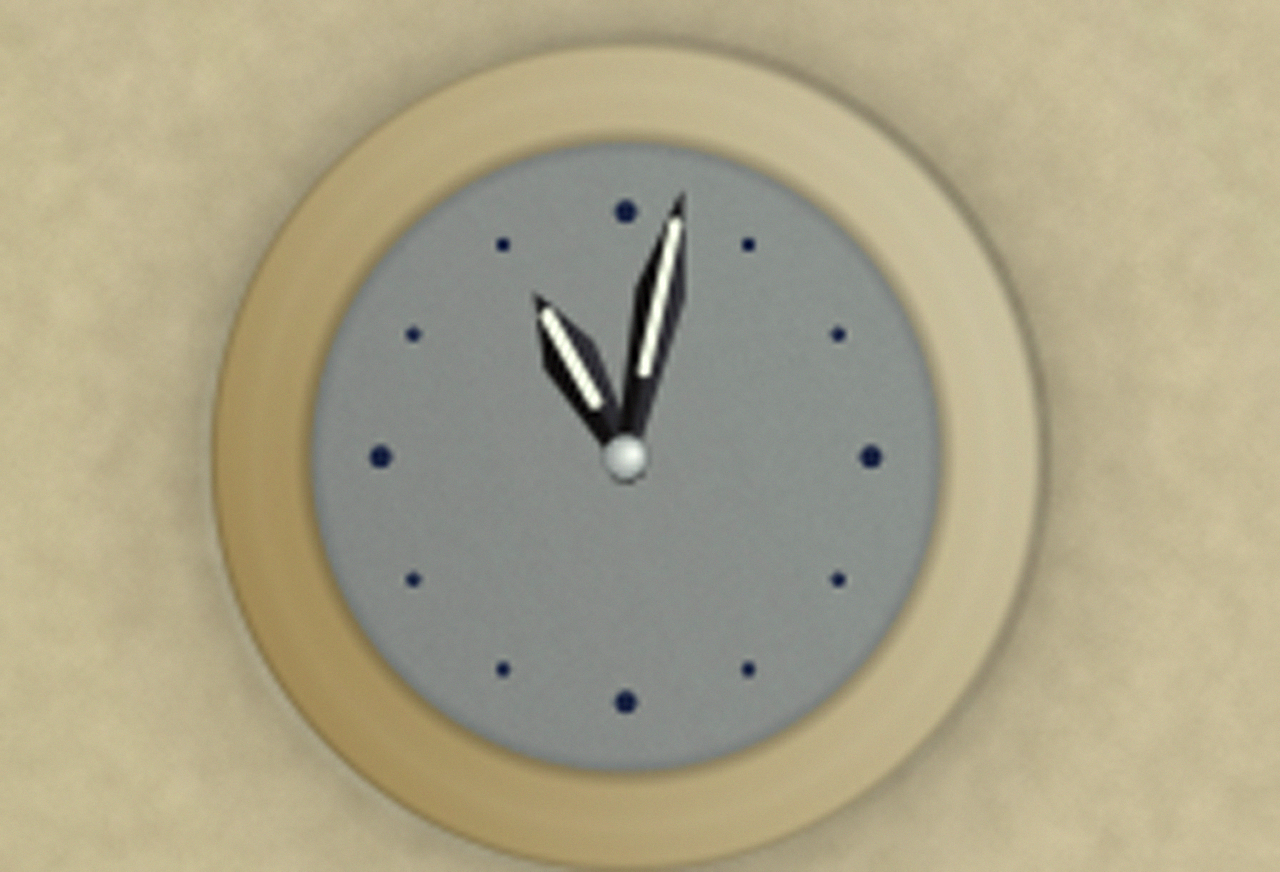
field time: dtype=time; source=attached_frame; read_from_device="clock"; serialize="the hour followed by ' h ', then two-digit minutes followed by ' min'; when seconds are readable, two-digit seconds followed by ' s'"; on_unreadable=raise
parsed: 11 h 02 min
